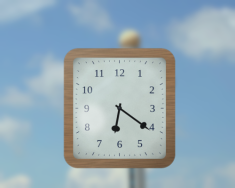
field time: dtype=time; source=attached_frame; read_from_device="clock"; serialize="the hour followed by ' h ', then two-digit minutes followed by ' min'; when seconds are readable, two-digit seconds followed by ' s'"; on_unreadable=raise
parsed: 6 h 21 min
